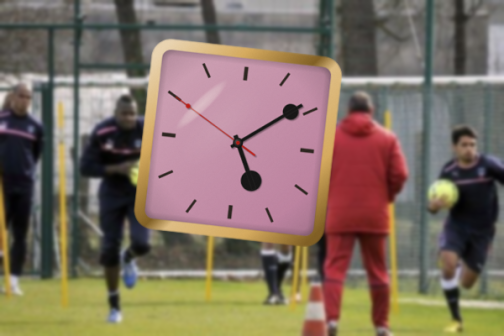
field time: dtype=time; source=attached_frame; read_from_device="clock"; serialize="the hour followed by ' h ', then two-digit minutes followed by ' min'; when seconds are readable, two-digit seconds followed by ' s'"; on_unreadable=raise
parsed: 5 h 08 min 50 s
